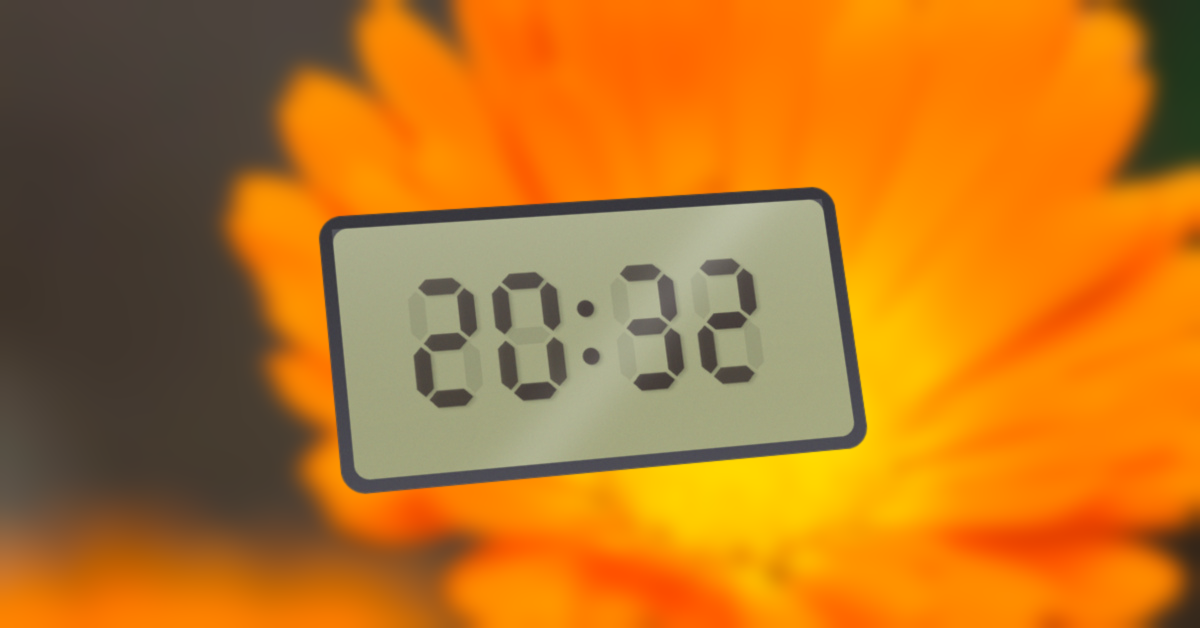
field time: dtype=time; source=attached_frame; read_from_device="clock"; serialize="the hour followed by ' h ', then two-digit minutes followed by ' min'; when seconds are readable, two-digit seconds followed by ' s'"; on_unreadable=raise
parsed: 20 h 32 min
